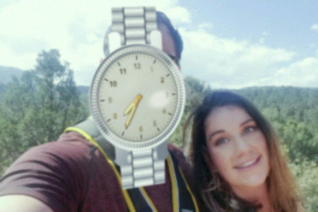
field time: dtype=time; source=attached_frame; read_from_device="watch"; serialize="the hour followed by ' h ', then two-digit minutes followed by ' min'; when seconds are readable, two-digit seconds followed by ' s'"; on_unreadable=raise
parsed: 7 h 35 min
